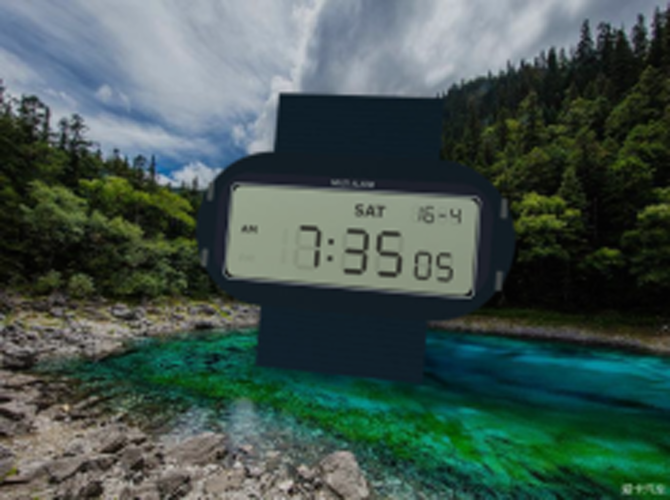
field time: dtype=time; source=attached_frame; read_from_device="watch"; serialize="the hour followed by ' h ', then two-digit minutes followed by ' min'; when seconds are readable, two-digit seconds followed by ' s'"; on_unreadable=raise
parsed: 7 h 35 min 05 s
